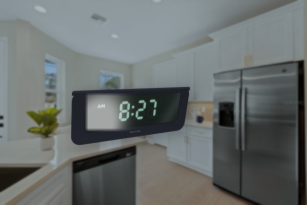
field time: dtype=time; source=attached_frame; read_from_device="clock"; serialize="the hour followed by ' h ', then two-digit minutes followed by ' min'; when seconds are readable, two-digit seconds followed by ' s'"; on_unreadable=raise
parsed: 8 h 27 min
